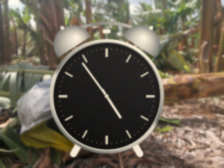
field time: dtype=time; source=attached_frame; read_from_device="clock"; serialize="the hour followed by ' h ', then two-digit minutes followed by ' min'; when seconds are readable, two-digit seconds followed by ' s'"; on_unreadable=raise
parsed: 4 h 54 min
